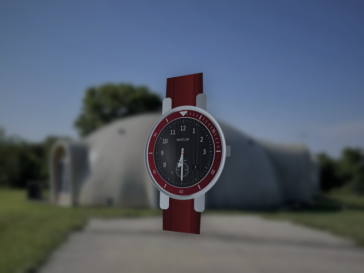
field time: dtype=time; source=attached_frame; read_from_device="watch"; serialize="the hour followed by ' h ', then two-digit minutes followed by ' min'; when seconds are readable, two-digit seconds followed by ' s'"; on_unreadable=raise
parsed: 6 h 30 min
